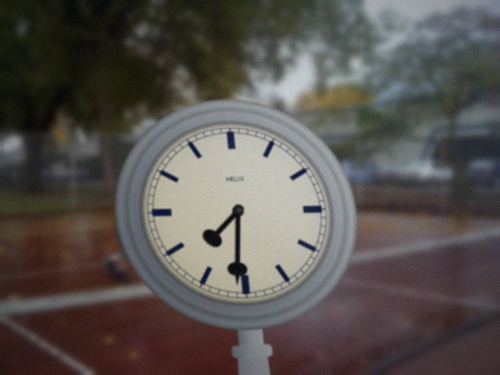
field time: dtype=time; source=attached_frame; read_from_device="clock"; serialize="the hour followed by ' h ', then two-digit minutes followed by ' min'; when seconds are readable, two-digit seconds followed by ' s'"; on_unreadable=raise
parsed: 7 h 31 min
